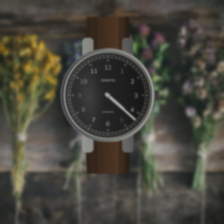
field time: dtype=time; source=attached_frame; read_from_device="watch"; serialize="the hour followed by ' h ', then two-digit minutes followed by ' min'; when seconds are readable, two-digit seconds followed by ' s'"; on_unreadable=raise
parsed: 4 h 22 min
